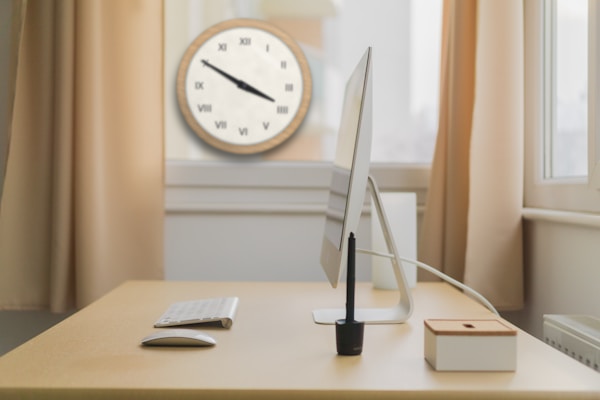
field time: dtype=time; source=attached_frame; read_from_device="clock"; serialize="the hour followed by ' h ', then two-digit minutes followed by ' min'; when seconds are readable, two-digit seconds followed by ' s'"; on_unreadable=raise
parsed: 3 h 50 min
